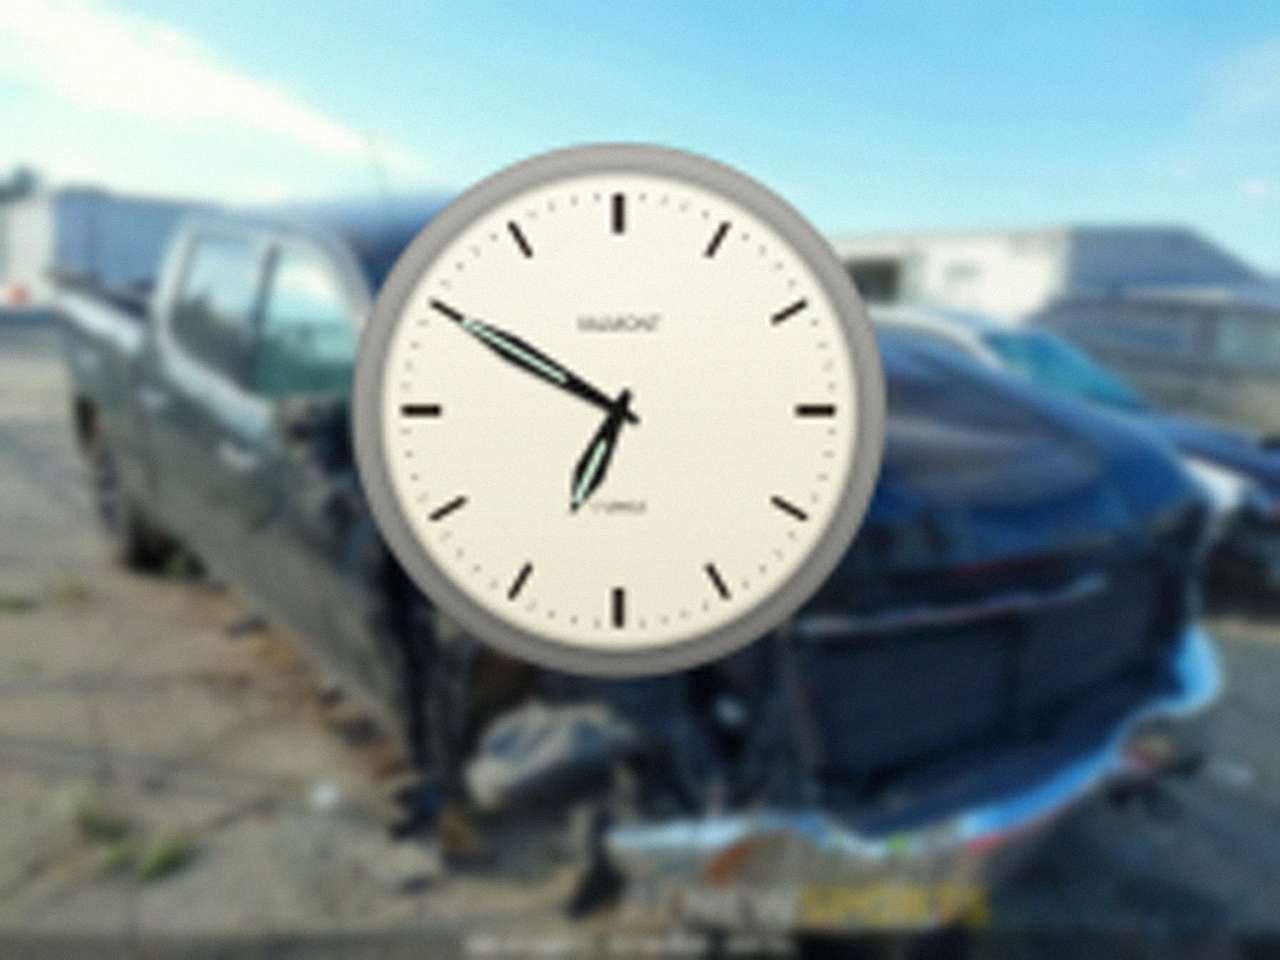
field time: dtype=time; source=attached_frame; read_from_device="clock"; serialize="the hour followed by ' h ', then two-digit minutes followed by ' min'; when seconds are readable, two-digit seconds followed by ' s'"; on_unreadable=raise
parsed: 6 h 50 min
